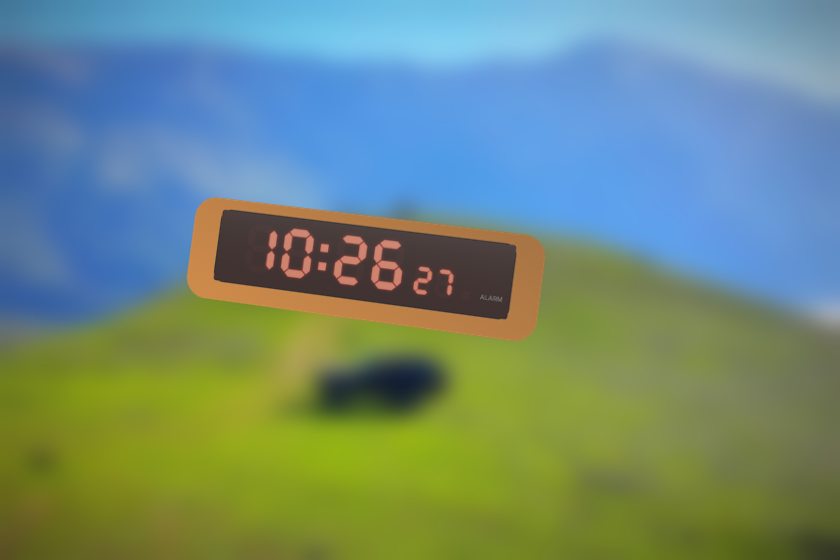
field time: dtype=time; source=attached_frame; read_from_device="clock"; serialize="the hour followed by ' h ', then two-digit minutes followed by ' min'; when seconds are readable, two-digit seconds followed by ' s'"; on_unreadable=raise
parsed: 10 h 26 min 27 s
